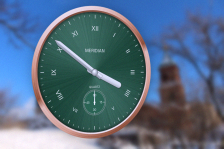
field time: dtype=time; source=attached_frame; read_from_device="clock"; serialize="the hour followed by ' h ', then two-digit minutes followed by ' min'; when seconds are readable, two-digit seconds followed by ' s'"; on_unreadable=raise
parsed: 3 h 51 min
